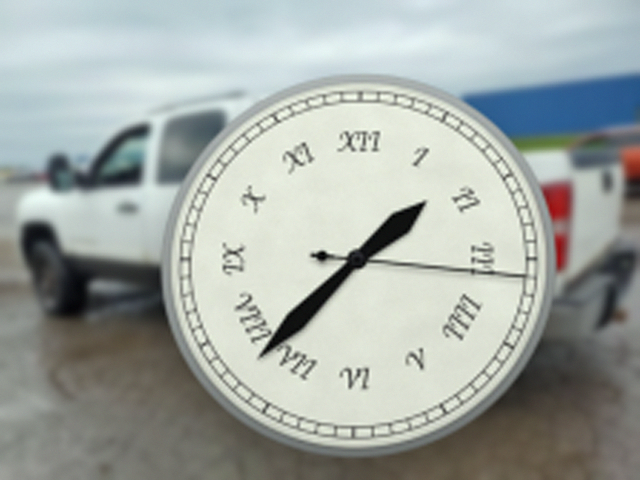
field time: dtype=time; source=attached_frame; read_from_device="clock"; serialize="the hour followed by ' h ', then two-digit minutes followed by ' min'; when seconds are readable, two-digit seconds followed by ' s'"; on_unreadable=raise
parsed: 1 h 37 min 16 s
